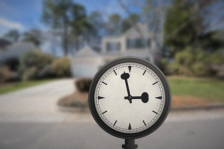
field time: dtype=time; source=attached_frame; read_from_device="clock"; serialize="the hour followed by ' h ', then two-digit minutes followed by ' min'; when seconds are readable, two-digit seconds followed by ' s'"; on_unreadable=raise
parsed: 2 h 58 min
